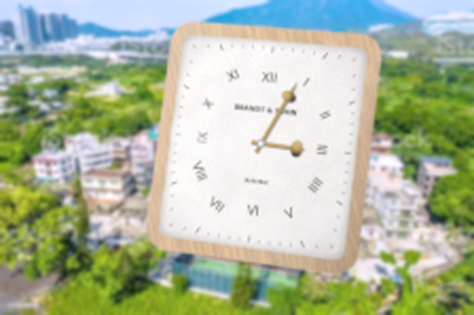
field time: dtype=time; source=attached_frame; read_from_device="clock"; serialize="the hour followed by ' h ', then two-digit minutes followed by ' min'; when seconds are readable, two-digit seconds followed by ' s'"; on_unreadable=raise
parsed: 3 h 04 min
